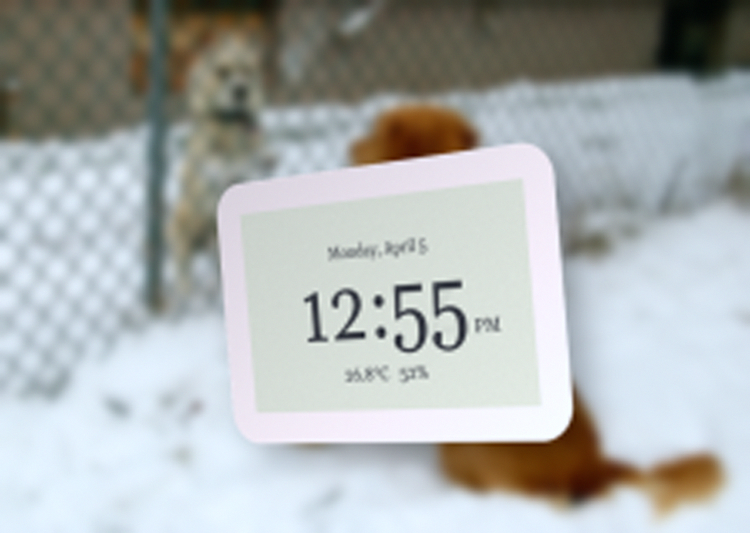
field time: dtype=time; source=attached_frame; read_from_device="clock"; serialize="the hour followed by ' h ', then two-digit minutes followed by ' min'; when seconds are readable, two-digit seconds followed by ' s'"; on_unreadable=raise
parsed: 12 h 55 min
